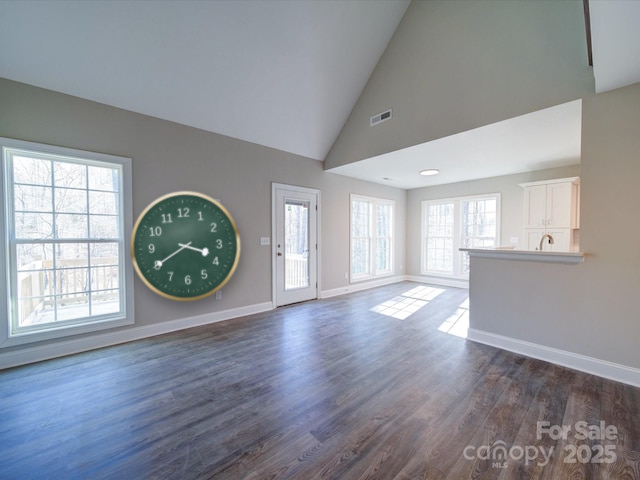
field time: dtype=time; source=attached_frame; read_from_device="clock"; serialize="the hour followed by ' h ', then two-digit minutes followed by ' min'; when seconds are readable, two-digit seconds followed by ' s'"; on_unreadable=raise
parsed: 3 h 40 min
